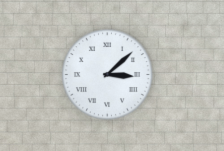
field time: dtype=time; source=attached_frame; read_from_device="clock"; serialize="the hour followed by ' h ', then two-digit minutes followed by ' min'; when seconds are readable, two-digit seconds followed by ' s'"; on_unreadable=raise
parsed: 3 h 08 min
